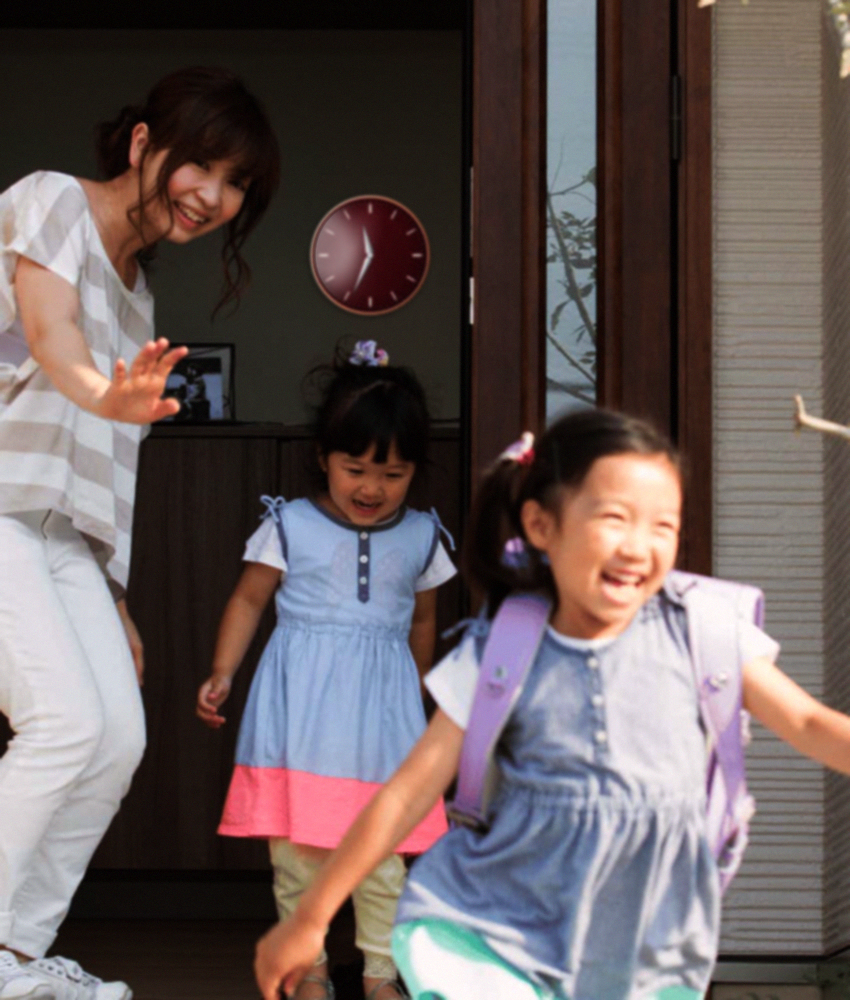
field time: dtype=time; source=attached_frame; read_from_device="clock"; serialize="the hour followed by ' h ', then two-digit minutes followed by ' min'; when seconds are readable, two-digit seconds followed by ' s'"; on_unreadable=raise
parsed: 11 h 34 min
